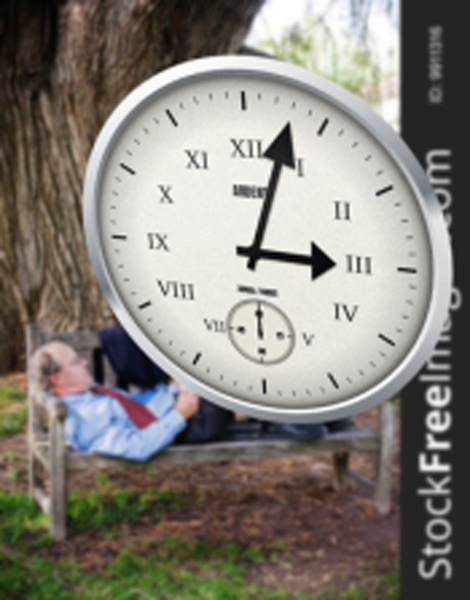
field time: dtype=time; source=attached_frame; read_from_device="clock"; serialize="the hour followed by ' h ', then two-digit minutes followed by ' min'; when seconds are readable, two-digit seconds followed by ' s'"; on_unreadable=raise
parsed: 3 h 03 min
